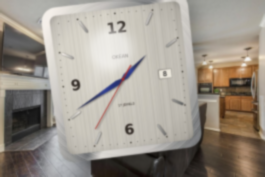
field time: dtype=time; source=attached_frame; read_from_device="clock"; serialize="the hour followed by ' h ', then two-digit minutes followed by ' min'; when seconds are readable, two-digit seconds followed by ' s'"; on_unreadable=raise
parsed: 1 h 40 min 36 s
